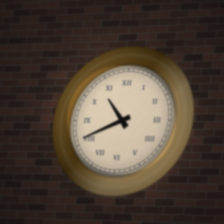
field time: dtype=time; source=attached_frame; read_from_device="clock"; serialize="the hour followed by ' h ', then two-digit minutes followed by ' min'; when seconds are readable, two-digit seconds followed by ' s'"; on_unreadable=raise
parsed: 10 h 41 min
